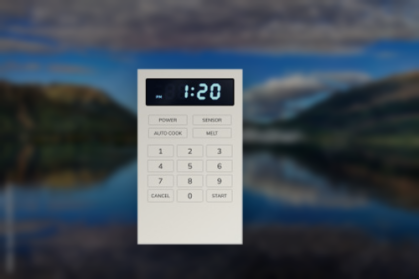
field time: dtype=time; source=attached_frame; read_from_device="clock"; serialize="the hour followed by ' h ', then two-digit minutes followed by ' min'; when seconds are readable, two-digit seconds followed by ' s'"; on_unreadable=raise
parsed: 1 h 20 min
